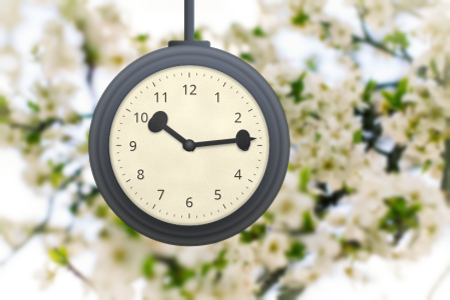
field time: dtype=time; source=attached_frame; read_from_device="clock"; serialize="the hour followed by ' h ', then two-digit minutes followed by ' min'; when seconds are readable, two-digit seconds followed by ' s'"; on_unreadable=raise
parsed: 10 h 14 min
